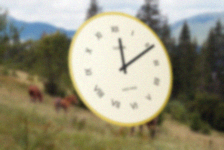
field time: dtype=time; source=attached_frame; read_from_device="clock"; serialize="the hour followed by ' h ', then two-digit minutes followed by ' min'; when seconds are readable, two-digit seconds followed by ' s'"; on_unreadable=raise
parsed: 12 h 11 min
